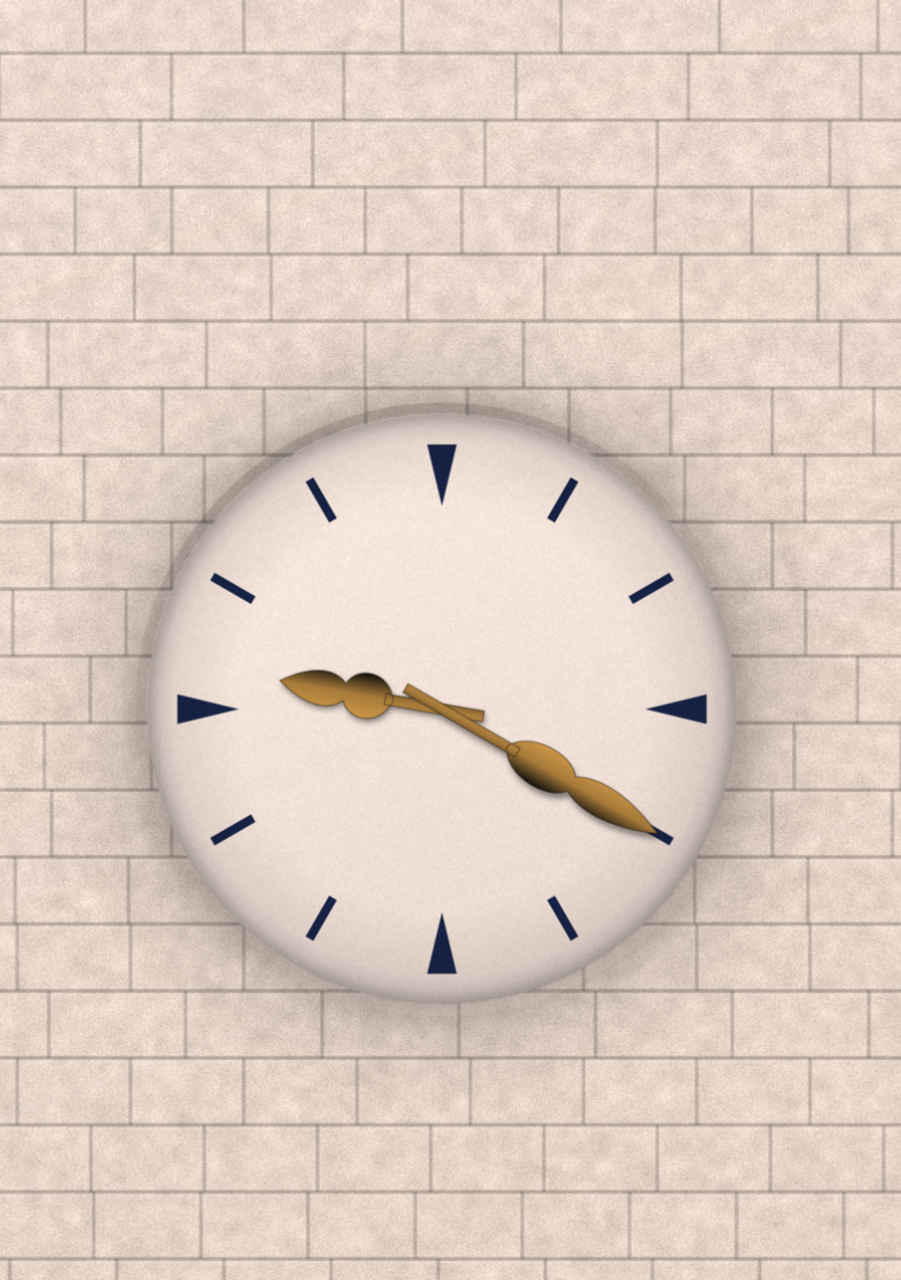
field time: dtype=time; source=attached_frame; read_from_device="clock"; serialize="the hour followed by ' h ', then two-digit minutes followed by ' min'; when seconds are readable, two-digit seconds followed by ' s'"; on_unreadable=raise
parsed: 9 h 20 min
